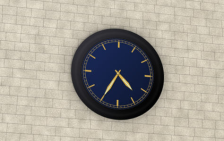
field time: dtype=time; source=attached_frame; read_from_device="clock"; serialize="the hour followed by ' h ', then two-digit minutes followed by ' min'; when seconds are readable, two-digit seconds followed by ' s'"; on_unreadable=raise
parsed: 4 h 35 min
